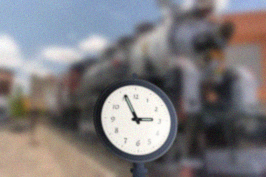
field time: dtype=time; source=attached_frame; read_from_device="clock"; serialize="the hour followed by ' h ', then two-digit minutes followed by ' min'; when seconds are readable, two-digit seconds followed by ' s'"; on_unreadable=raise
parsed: 2 h 56 min
